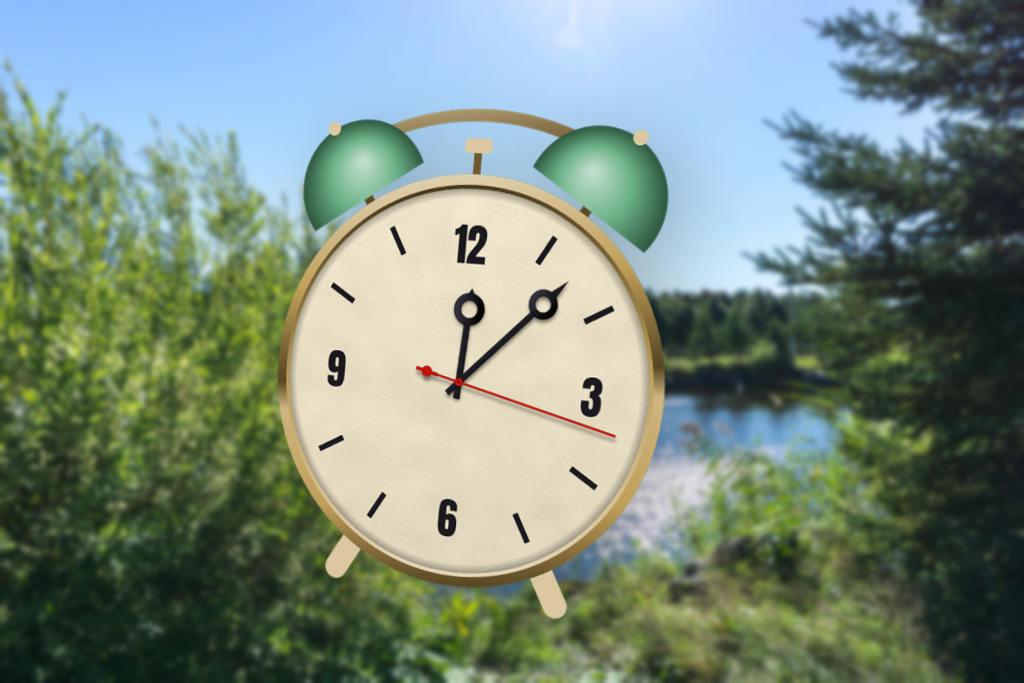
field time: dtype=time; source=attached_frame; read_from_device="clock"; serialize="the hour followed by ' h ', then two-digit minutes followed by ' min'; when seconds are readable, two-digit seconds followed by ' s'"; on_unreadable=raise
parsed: 12 h 07 min 17 s
